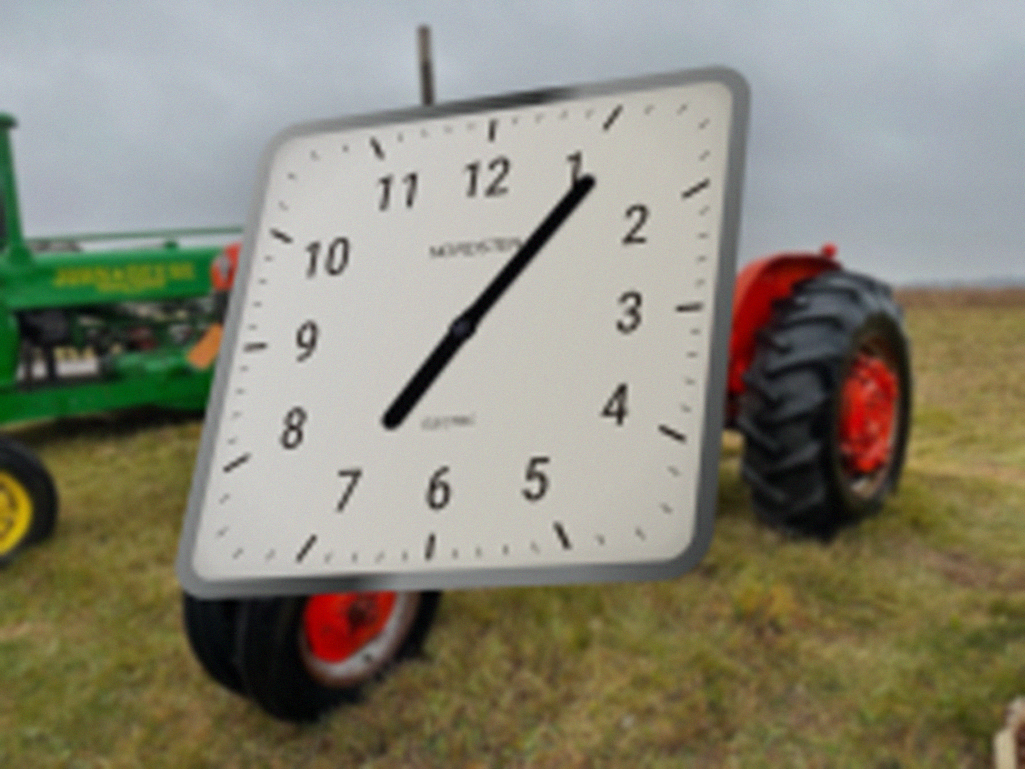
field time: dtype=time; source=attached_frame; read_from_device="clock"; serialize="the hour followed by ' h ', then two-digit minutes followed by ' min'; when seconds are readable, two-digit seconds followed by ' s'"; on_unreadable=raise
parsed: 7 h 06 min
